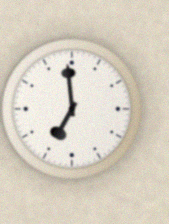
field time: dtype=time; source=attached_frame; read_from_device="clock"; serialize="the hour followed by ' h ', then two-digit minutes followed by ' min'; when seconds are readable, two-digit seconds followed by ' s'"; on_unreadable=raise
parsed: 6 h 59 min
